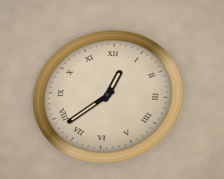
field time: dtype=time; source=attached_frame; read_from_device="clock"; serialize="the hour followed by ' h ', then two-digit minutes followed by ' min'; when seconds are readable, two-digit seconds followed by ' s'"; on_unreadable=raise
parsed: 12 h 38 min
